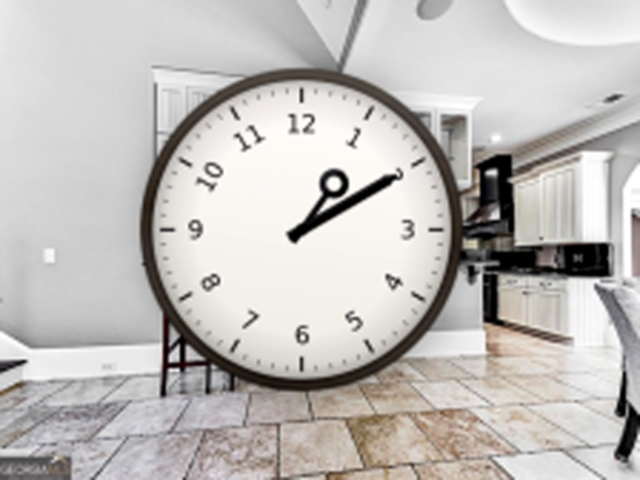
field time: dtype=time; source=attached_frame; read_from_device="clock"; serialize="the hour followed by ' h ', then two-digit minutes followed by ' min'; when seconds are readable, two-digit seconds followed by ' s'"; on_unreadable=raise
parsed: 1 h 10 min
